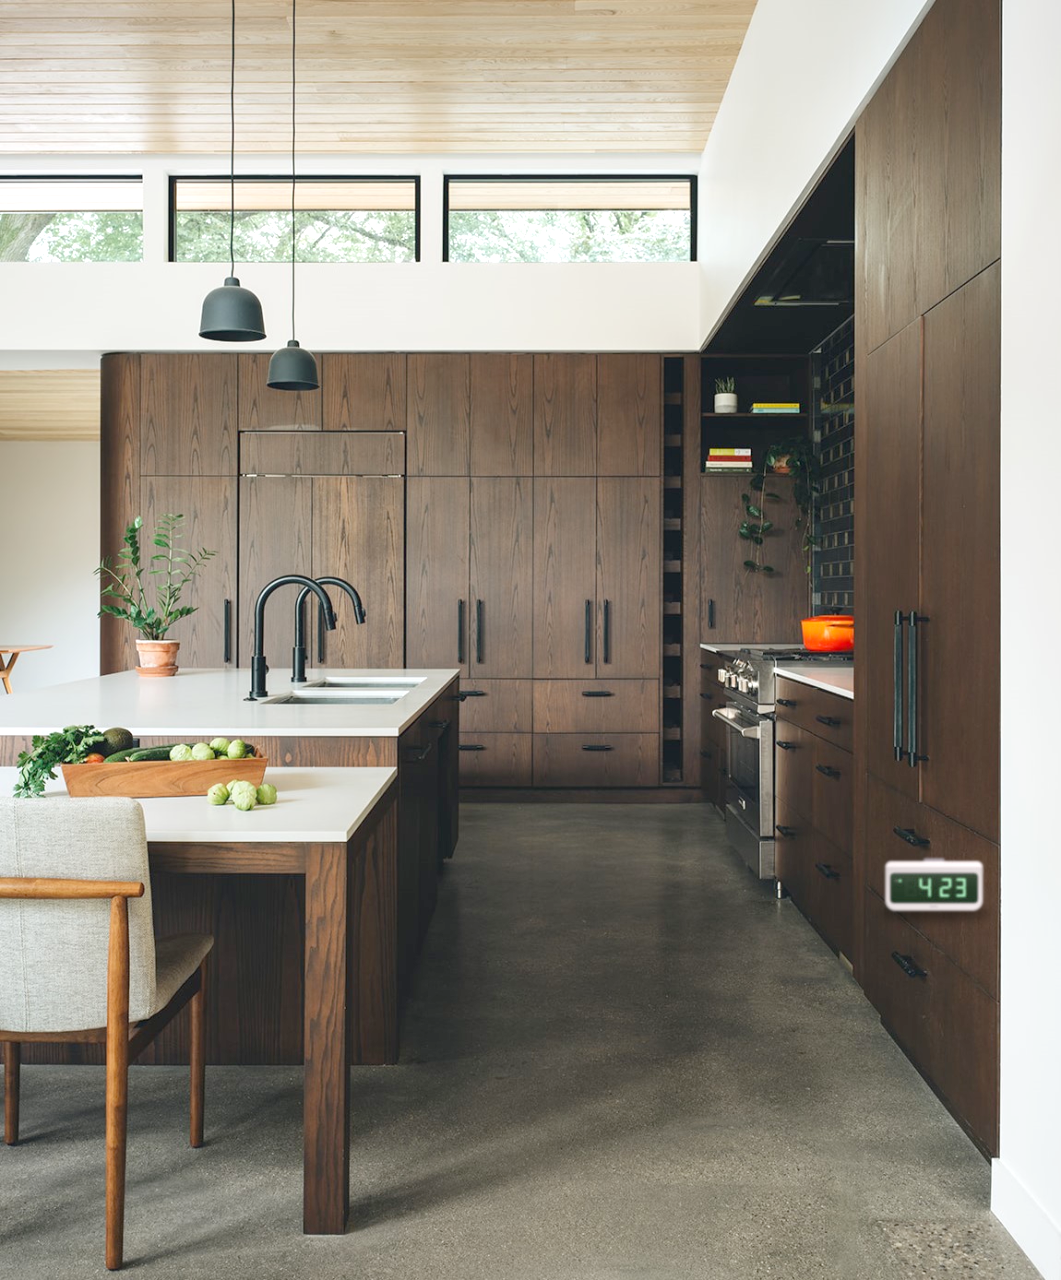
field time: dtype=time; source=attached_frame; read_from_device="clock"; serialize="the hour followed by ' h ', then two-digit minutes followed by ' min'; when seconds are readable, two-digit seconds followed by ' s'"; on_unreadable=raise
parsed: 4 h 23 min
